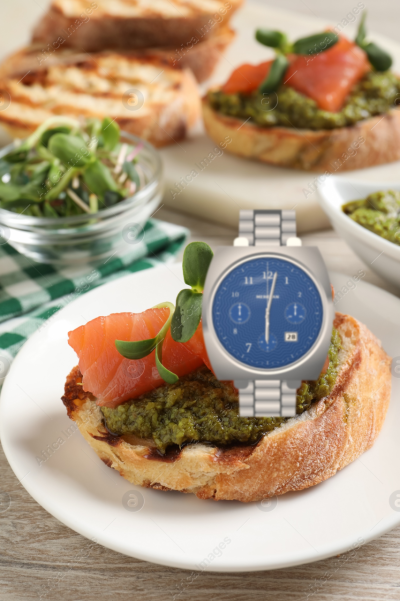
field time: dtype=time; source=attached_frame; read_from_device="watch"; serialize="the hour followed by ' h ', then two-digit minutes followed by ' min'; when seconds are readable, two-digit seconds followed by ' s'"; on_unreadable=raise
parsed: 6 h 02 min
